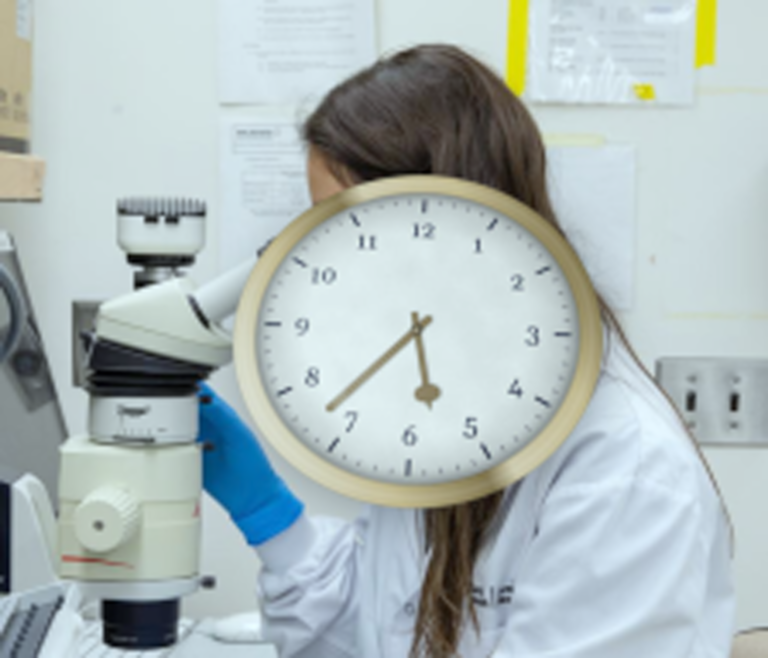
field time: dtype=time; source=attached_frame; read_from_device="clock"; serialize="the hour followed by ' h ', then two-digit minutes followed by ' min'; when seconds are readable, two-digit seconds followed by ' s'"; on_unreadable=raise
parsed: 5 h 37 min
